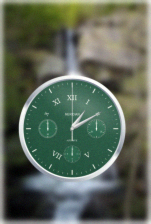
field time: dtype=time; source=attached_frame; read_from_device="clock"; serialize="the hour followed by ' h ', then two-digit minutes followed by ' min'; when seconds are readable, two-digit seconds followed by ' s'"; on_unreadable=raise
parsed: 1 h 10 min
